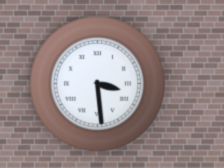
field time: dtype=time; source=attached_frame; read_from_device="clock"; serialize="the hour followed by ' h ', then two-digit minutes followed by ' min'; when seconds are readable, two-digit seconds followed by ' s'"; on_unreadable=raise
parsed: 3 h 29 min
